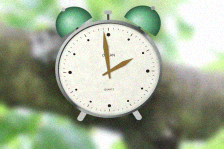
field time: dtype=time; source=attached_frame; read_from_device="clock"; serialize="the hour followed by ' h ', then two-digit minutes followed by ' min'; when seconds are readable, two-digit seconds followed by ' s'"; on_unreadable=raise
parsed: 1 h 59 min
